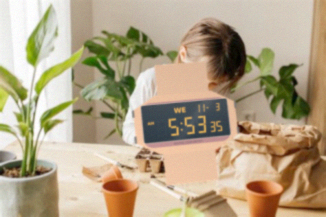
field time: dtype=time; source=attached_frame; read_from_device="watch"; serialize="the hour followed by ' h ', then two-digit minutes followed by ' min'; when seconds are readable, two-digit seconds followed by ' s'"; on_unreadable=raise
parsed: 5 h 53 min 35 s
